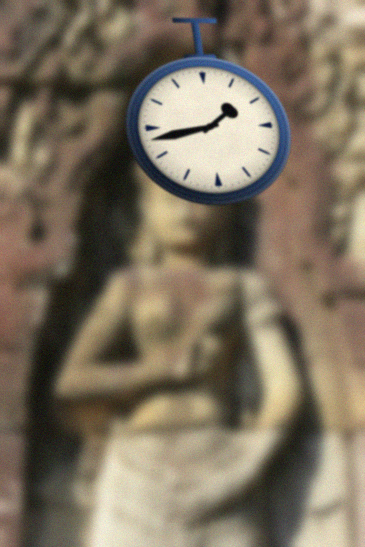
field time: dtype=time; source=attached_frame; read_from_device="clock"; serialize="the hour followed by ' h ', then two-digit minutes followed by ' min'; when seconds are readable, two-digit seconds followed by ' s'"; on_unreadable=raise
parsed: 1 h 43 min
